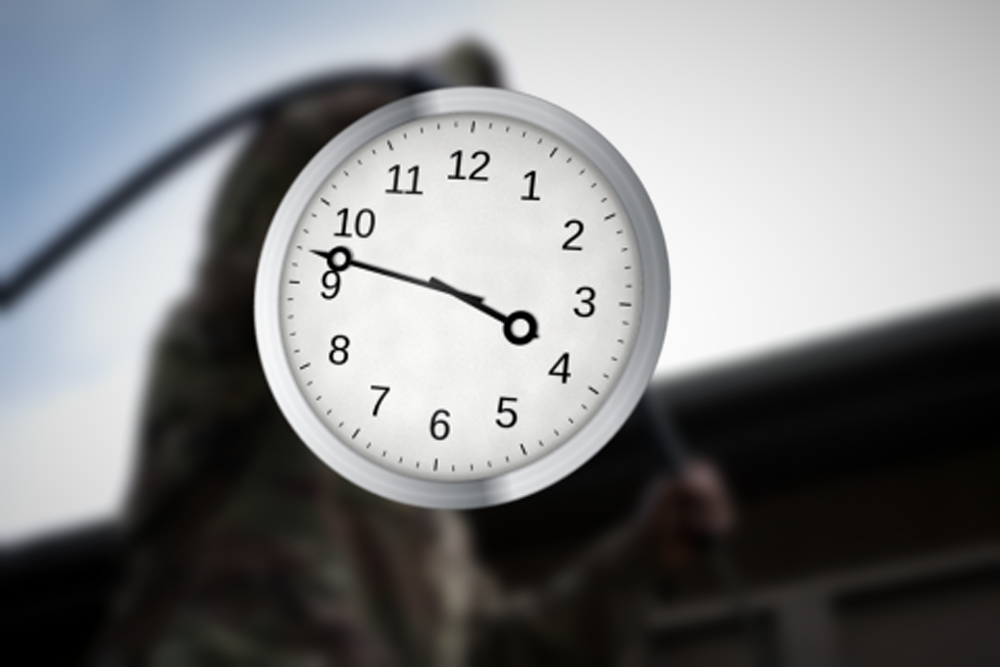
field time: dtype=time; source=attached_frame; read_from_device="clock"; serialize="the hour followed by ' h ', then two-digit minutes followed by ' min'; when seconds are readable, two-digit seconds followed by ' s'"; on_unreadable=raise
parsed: 3 h 47 min
